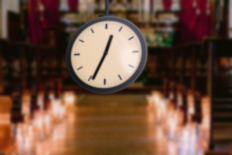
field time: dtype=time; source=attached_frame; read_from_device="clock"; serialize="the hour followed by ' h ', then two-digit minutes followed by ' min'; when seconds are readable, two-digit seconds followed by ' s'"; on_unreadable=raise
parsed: 12 h 34 min
